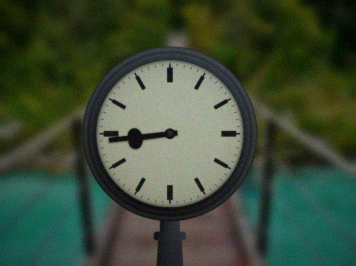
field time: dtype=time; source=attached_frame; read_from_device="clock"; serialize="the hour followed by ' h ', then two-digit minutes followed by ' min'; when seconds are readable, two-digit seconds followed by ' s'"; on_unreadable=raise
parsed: 8 h 44 min
